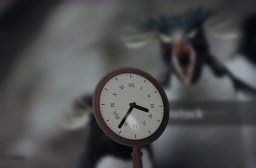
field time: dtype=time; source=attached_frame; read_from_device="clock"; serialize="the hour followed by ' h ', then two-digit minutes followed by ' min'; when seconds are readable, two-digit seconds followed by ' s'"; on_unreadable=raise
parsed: 3 h 36 min
